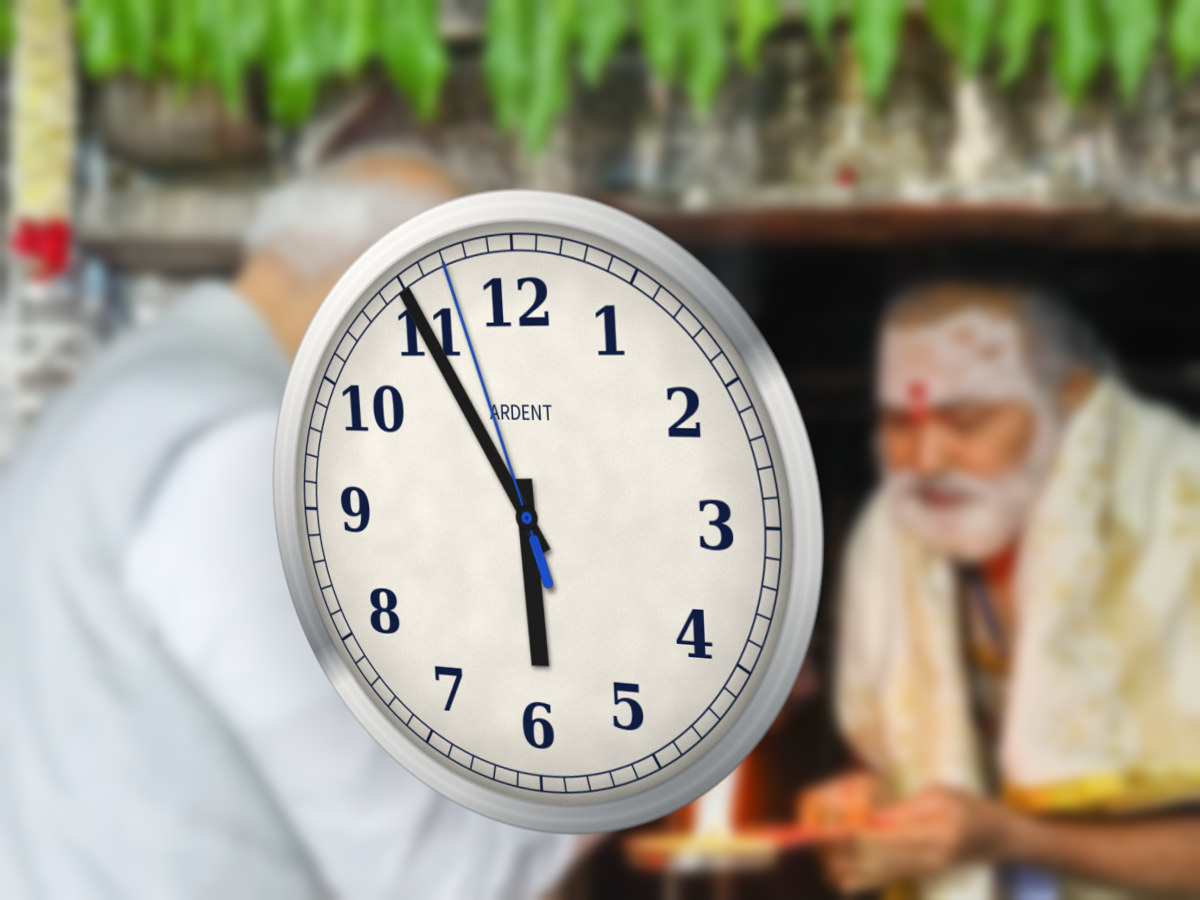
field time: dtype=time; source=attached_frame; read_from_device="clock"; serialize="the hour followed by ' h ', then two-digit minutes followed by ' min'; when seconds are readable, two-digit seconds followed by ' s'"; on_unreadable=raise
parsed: 5 h 54 min 57 s
